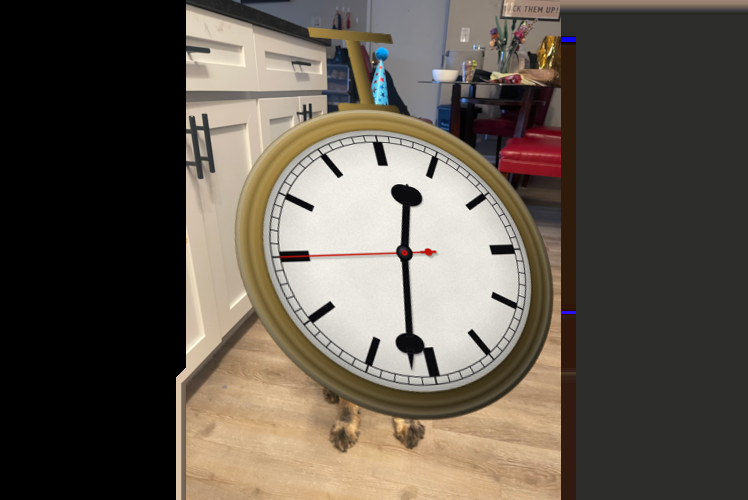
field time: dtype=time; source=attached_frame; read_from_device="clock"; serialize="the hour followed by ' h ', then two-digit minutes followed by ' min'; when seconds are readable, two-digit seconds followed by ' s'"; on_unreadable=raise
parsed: 12 h 31 min 45 s
